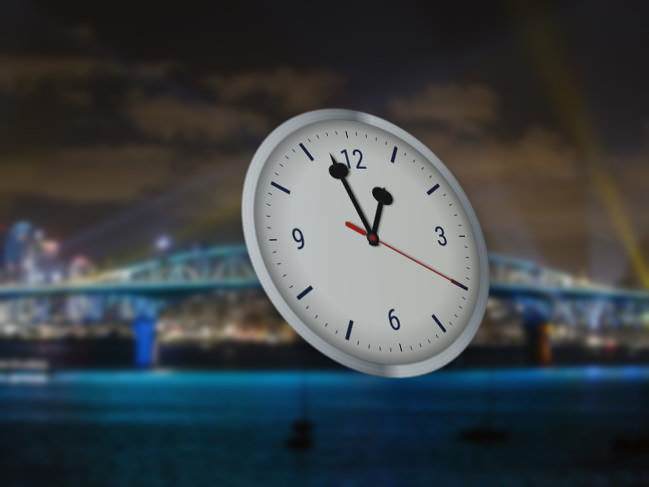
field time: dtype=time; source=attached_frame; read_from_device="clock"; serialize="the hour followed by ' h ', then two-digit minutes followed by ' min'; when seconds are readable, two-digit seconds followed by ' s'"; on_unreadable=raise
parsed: 12 h 57 min 20 s
